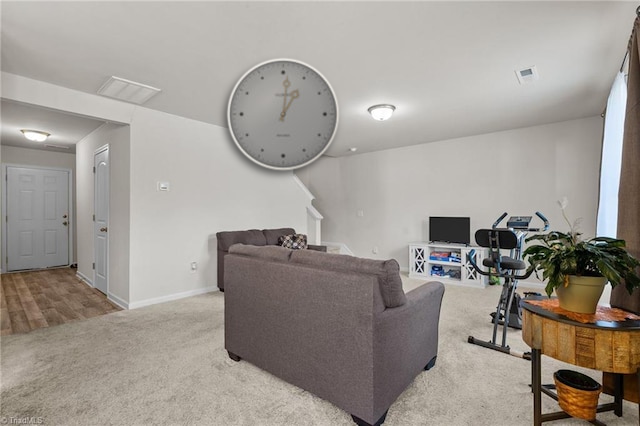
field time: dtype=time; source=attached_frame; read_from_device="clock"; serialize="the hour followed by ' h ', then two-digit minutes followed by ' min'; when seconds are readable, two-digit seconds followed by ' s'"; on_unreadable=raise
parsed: 1 h 01 min
